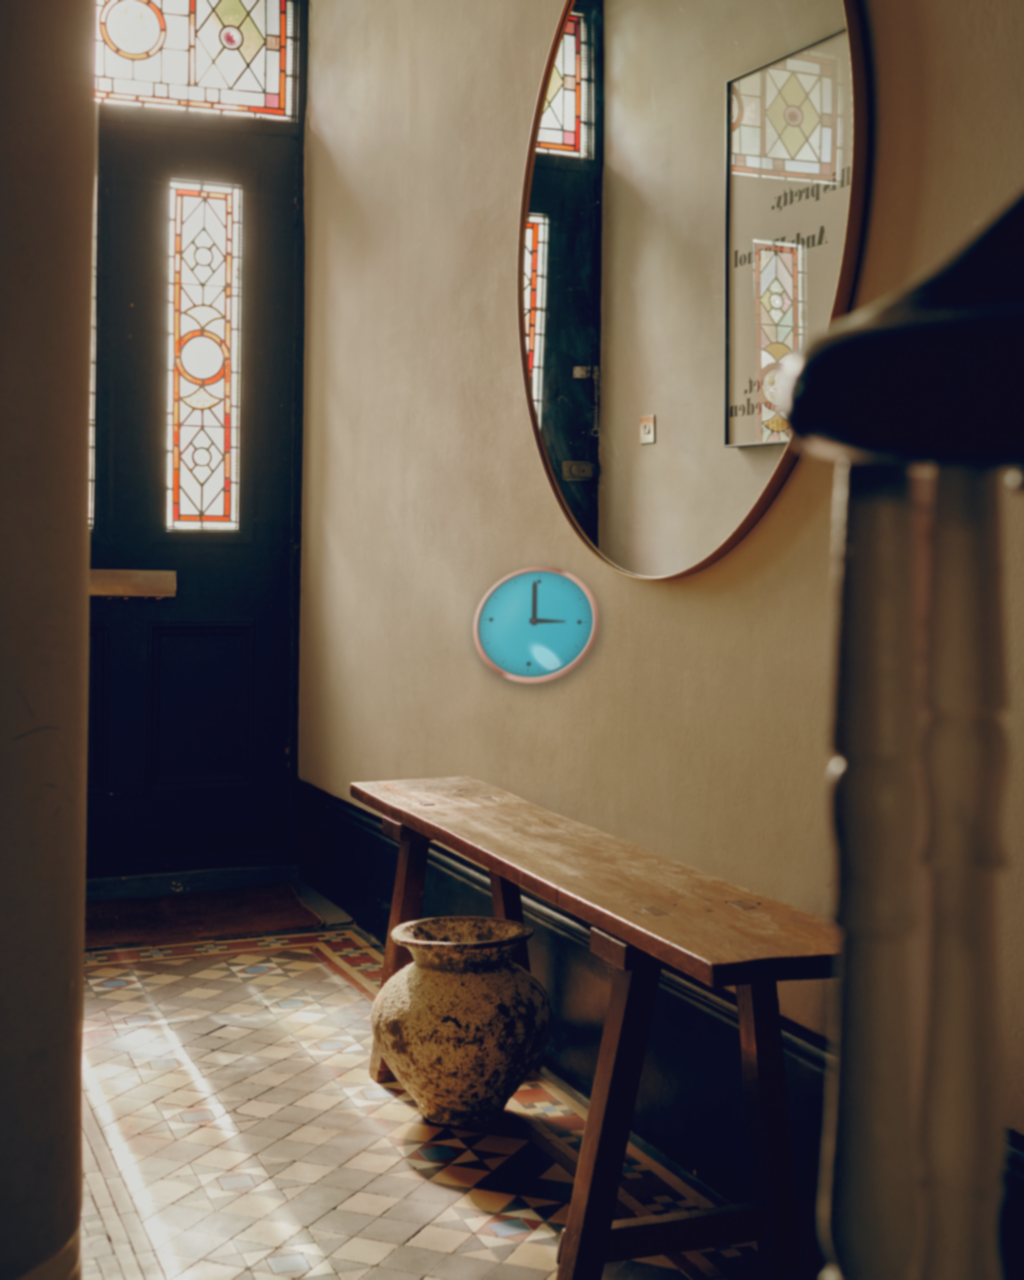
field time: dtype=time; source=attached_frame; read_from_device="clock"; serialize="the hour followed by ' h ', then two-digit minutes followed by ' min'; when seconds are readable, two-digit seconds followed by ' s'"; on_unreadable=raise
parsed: 2 h 59 min
